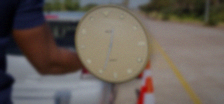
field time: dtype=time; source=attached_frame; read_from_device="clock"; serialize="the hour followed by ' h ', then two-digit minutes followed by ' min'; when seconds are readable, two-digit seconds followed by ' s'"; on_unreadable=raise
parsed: 12 h 34 min
